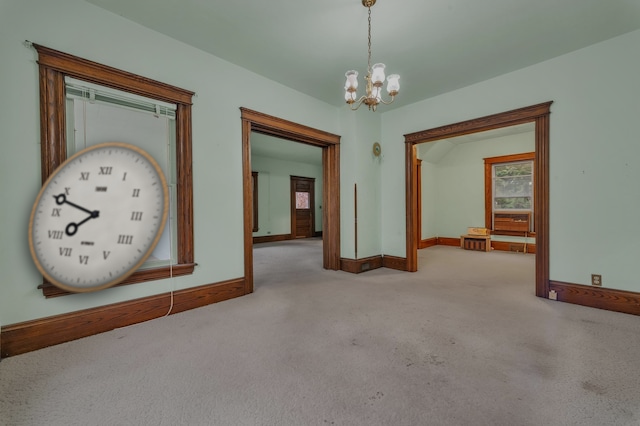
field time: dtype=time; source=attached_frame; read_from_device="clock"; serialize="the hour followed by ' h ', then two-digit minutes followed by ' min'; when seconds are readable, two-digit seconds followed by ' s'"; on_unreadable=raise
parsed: 7 h 48 min
